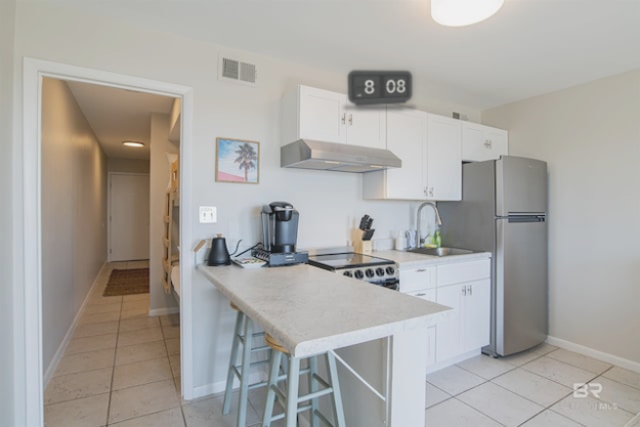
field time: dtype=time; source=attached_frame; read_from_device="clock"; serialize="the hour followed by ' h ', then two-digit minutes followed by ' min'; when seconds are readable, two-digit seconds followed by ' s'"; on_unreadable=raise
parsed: 8 h 08 min
